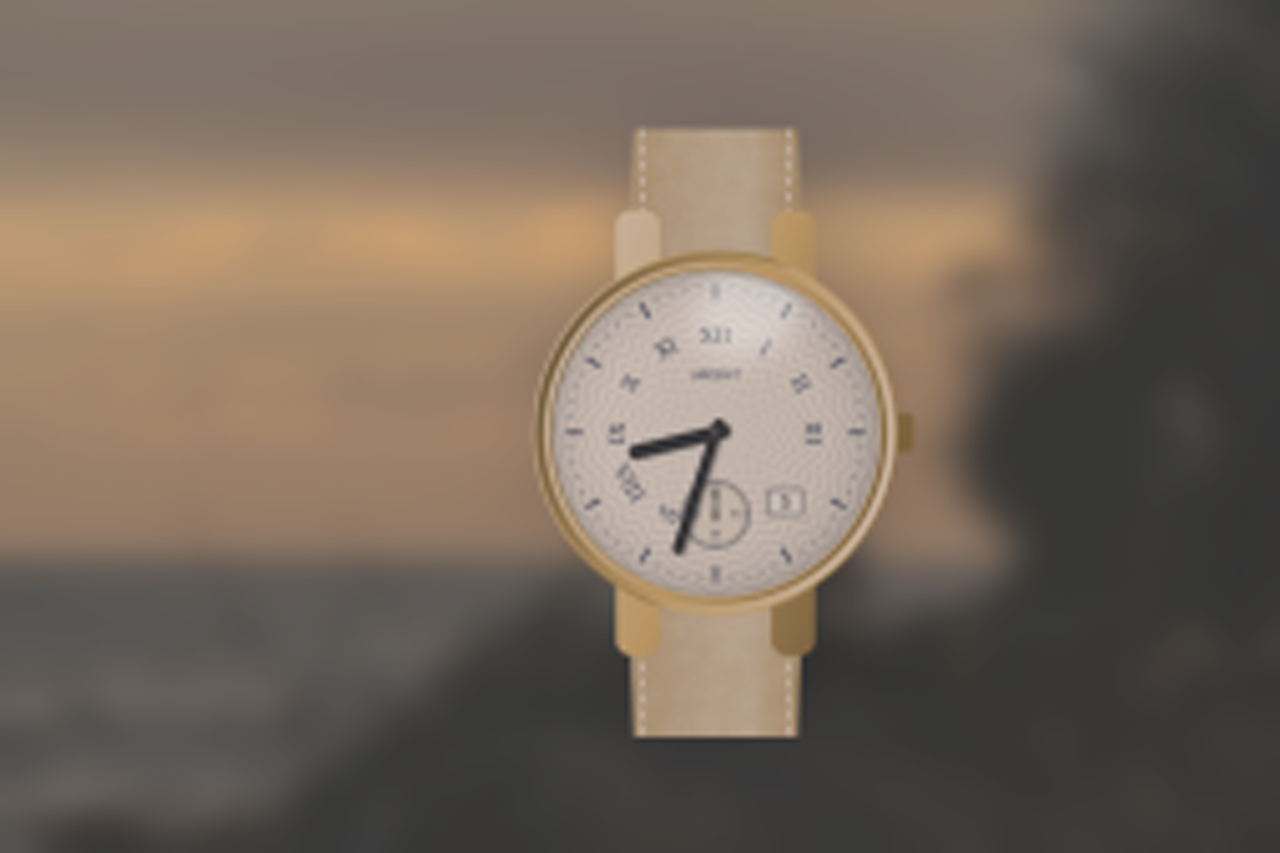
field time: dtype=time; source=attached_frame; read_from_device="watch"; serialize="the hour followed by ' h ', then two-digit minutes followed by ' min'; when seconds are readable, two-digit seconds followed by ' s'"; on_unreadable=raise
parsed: 8 h 33 min
